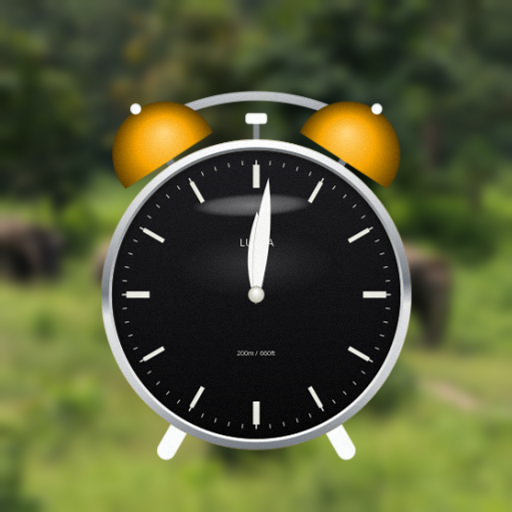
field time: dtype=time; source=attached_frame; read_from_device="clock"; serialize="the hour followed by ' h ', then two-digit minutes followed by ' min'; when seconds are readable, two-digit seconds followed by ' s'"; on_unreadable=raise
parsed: 12 h 01 min
